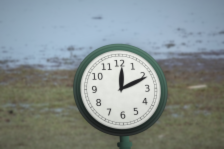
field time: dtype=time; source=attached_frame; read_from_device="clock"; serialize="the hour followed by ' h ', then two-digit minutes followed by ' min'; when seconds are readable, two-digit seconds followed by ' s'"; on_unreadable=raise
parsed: 12 h 11 min
